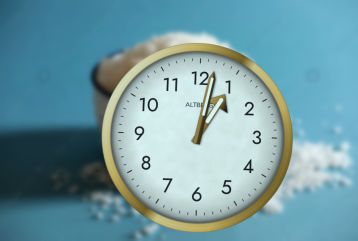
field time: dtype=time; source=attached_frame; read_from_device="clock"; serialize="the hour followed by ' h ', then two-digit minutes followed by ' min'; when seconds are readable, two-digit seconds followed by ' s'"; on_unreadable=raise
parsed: 1 h 02 min
